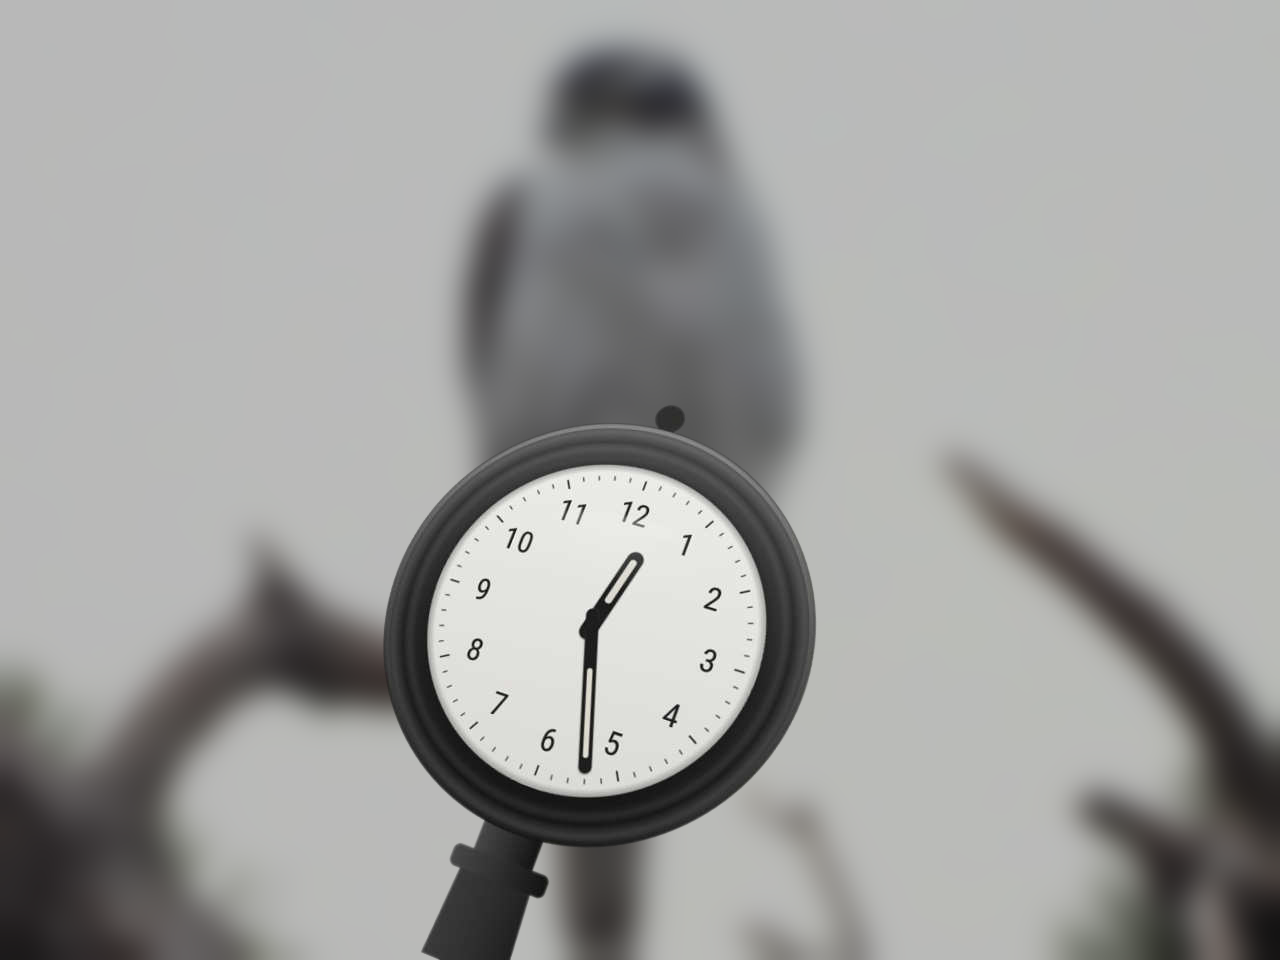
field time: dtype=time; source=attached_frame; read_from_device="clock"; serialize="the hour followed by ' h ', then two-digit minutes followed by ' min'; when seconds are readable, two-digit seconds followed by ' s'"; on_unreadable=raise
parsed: 12 h 27 min
